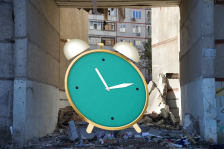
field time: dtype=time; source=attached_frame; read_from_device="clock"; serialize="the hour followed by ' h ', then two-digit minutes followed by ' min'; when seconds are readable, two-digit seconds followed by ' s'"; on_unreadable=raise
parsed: 11 h 13 min
